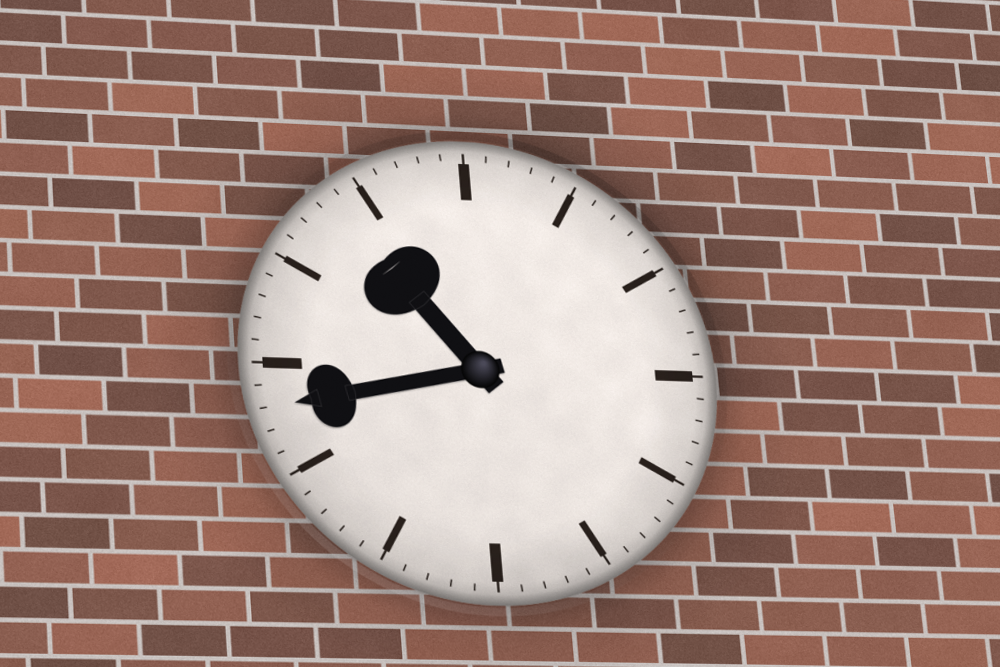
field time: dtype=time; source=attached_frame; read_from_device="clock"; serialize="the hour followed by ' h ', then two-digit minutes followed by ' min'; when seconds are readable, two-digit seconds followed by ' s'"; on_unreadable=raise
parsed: 10 h 43 min
